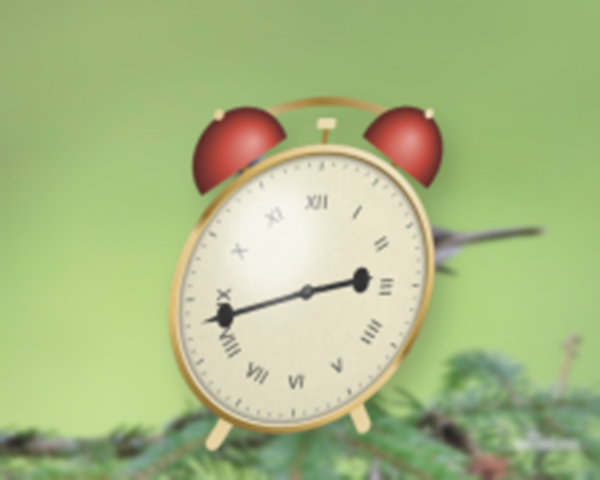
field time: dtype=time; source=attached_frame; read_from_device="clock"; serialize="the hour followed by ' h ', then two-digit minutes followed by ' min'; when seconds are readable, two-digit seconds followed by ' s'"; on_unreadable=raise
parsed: 2 h 43 min
